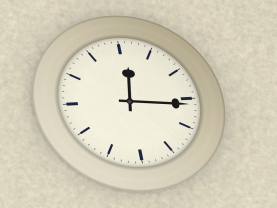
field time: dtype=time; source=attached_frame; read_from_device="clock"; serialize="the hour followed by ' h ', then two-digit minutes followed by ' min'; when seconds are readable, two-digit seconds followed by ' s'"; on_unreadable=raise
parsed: 12 h 16 min
